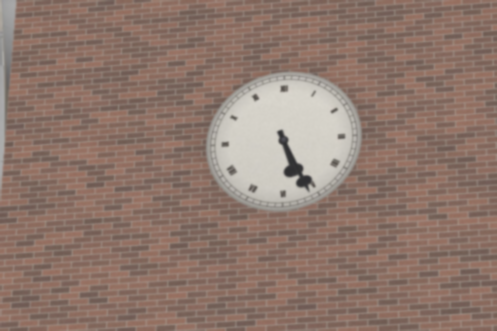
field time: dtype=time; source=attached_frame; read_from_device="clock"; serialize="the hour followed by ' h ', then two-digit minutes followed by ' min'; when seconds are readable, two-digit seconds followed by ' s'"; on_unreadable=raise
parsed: 5 h 26 min
